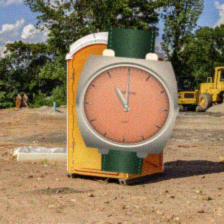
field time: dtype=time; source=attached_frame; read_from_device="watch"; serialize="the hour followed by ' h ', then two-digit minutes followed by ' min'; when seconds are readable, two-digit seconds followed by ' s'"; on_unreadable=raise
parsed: 11 h 00 min
